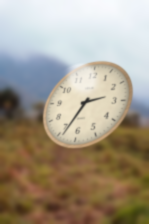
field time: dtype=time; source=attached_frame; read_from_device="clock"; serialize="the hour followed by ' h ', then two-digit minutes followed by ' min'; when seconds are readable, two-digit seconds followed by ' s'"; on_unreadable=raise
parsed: 2 h 34 min
